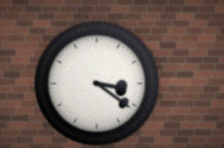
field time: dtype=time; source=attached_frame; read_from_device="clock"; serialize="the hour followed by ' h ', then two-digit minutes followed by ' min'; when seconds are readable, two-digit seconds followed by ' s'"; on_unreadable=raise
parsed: 3 h 21 min
